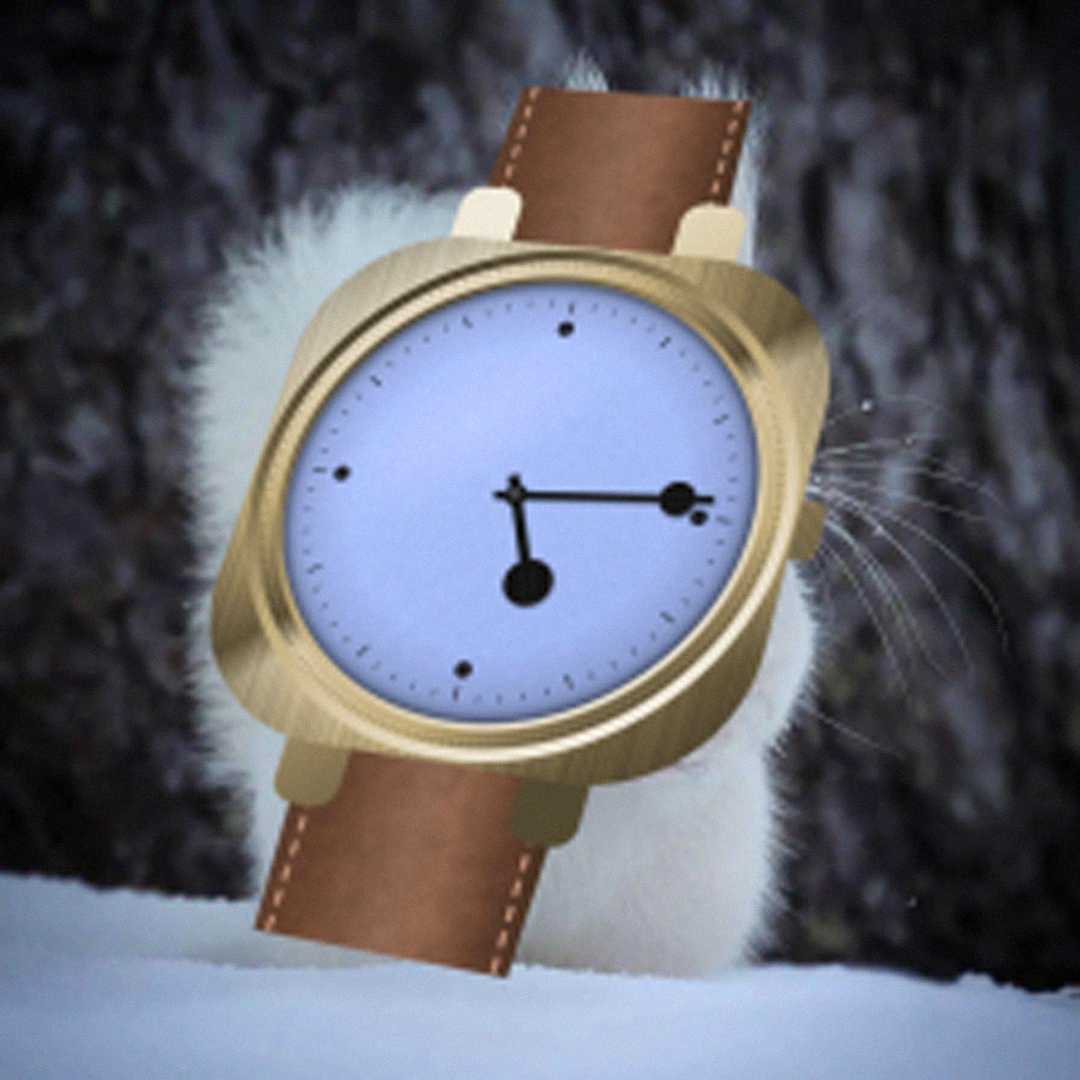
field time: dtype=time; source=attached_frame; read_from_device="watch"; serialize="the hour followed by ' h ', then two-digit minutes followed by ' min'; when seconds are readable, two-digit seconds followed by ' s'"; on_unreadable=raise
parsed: 5 h 14 min
